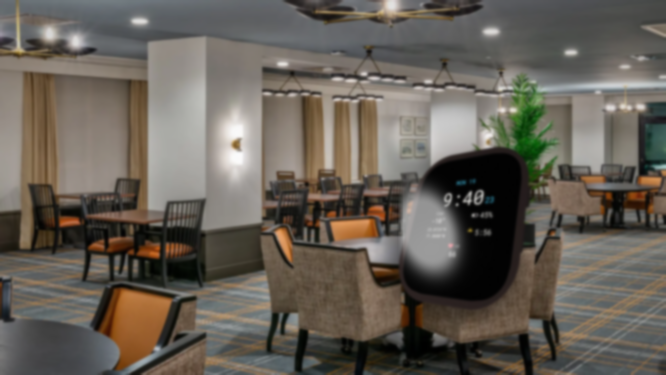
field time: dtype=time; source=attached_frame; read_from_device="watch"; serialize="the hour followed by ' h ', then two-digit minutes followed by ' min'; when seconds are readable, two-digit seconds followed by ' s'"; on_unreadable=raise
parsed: 9 h 40 min
